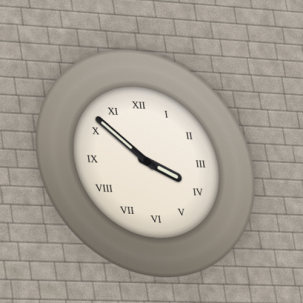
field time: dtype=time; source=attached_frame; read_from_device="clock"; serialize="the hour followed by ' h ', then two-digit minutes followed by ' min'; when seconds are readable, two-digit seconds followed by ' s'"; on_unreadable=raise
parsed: 3 h 52 min
